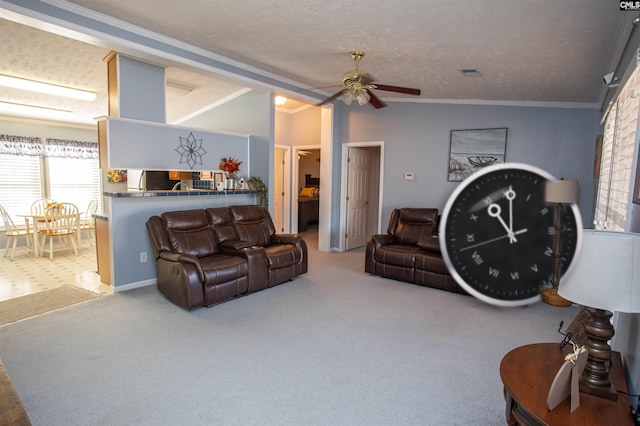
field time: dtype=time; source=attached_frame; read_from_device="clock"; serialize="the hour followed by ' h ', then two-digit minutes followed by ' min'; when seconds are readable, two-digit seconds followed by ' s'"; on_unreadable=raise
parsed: 11 h 00 min 43 s
